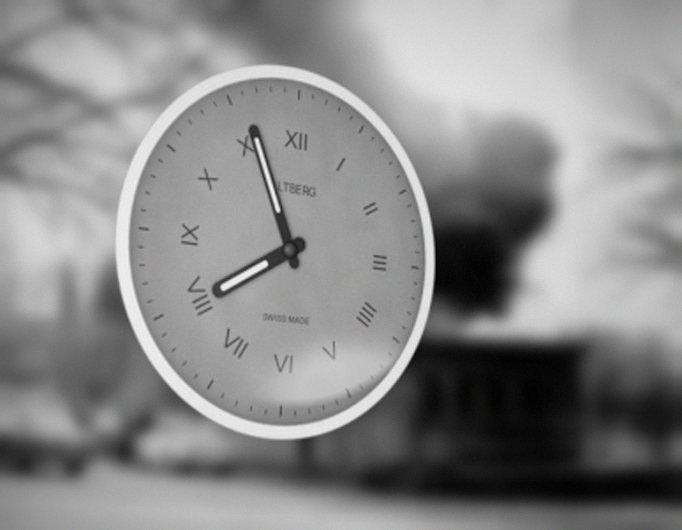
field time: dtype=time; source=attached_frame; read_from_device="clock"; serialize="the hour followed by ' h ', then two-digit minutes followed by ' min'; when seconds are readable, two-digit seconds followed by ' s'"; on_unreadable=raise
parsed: 7 h 56 min
